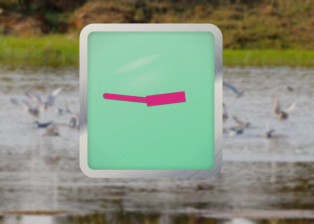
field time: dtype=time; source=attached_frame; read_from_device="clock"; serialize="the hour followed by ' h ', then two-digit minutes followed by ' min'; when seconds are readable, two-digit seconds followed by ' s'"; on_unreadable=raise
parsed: 2 h 46 min
